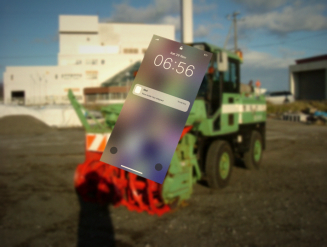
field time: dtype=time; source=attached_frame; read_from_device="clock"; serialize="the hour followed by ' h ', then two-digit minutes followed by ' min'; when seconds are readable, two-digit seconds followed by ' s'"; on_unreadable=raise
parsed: 6 h 56 min
